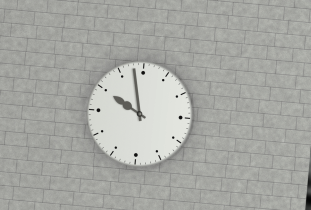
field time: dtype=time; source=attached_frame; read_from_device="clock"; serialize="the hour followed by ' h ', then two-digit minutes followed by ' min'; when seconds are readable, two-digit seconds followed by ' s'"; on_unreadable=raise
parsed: 9 h 58 min
